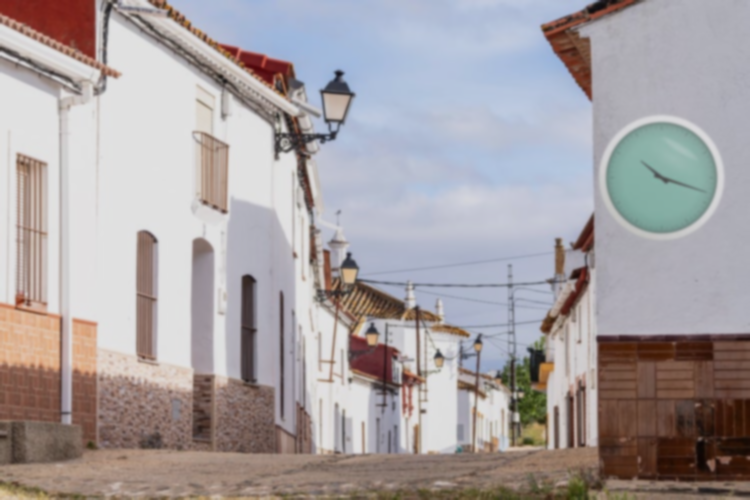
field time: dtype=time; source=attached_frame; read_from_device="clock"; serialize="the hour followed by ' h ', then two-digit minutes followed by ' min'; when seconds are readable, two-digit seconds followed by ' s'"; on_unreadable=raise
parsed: 10 h 18 min
